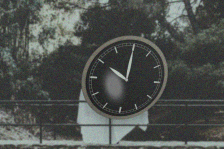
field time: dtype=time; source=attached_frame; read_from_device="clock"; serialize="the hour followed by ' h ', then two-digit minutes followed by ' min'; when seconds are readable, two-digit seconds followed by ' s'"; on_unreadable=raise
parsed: 10 h 00 min
